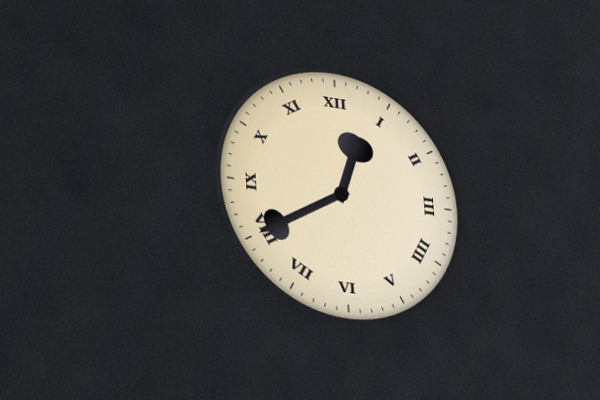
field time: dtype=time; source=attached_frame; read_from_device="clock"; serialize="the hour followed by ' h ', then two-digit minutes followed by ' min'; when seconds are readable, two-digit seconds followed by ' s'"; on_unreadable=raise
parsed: 12 h 40 min
